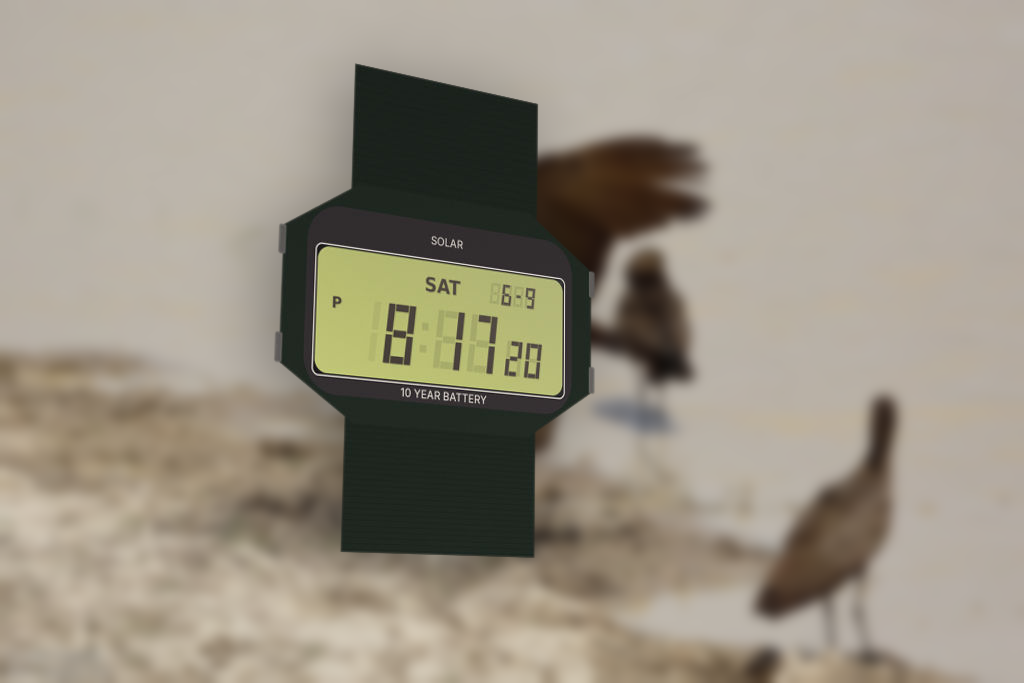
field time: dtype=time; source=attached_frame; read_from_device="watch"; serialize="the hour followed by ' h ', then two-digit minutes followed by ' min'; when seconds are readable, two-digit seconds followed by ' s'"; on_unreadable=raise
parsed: 8 h 17 min 20 s
